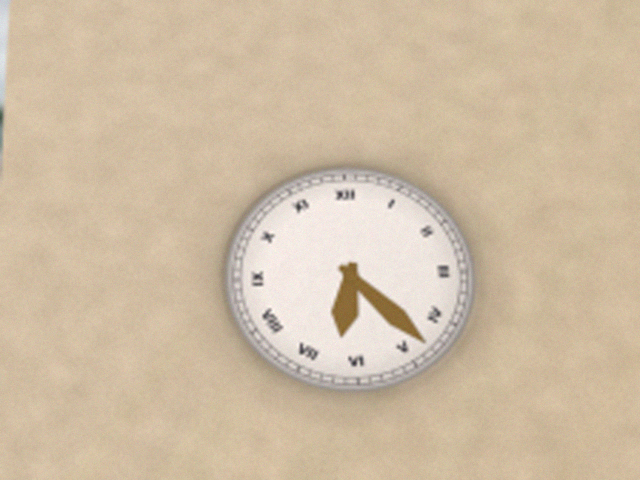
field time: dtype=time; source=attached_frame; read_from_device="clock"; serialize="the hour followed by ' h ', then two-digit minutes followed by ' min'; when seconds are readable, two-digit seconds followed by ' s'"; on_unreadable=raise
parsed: 6 h 23 min
